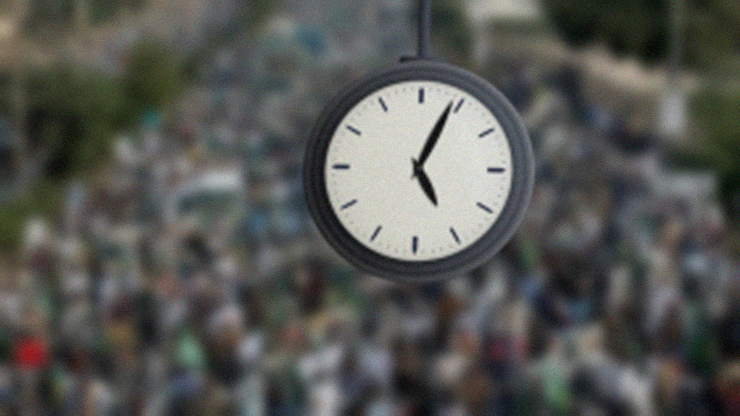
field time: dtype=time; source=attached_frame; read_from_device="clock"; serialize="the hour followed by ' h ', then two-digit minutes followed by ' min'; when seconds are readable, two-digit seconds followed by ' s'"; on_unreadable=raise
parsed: 5 h 04 min
